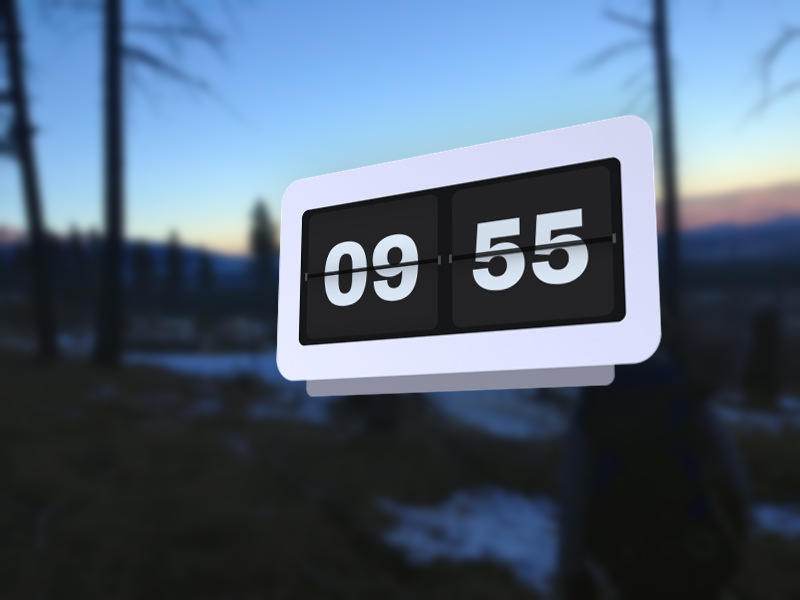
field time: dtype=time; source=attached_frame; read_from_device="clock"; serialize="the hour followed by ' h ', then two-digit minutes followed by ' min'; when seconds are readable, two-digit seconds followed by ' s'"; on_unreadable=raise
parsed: 9 h 55 min
